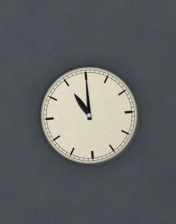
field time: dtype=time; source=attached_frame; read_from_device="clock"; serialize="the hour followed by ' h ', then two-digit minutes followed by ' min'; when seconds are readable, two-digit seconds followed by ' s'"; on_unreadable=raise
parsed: 11 h 00 min
